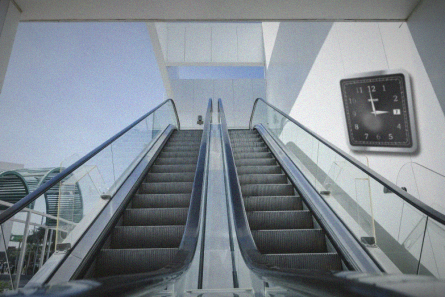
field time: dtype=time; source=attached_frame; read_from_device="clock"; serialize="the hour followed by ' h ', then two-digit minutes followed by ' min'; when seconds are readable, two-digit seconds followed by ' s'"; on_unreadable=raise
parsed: 2 h 59 min
